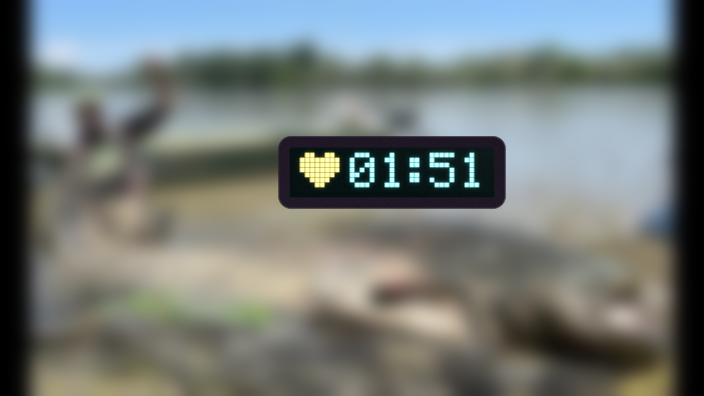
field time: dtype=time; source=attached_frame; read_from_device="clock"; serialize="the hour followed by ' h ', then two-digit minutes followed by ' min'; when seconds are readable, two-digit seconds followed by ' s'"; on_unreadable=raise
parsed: 1 h 51 min
